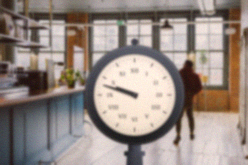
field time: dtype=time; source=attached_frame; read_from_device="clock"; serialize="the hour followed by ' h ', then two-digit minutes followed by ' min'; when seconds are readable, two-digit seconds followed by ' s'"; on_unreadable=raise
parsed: 9 h 48 min
